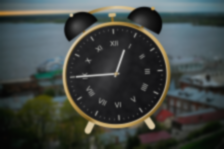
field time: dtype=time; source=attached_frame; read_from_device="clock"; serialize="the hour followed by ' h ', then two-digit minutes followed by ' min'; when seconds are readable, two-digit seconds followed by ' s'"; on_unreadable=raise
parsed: 12 h 45 min
